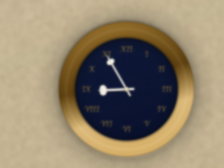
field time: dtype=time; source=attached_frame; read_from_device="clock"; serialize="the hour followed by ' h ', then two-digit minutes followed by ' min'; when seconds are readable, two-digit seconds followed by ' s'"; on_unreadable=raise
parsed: 8 h 55 min
